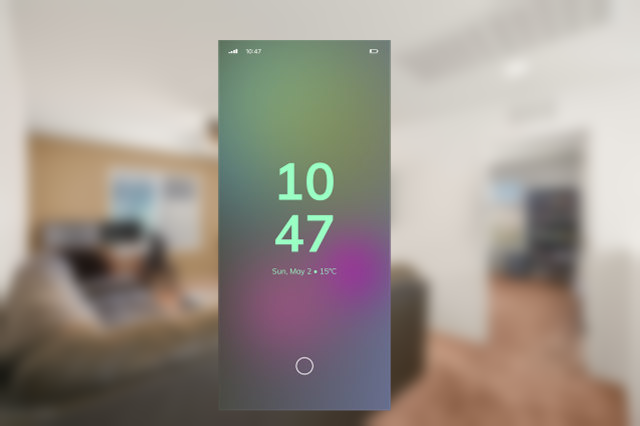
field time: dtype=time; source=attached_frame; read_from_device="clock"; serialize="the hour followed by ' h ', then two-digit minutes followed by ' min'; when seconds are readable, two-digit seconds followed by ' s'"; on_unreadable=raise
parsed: 10 h 47 min
